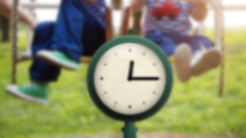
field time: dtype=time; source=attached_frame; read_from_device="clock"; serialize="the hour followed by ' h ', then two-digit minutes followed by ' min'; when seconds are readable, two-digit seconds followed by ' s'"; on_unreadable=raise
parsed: 12 h 15 min
